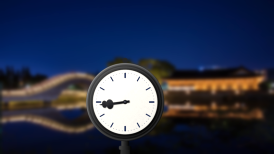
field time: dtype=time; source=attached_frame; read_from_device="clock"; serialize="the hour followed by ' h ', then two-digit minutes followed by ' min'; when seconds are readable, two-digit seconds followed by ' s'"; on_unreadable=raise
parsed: 8 h 44 min
